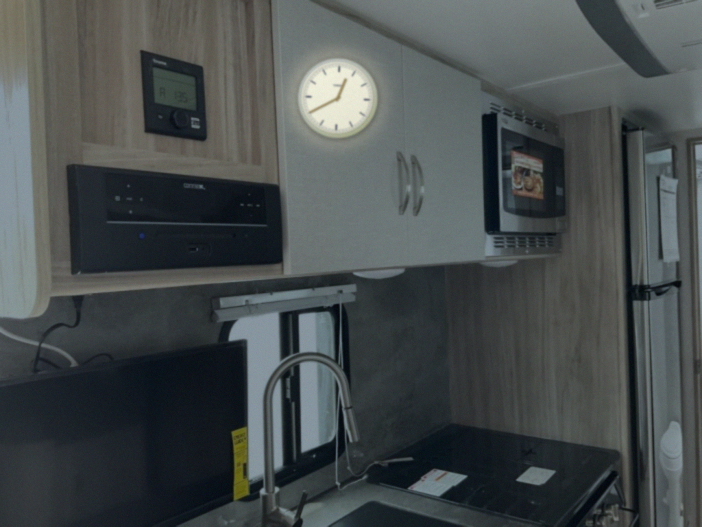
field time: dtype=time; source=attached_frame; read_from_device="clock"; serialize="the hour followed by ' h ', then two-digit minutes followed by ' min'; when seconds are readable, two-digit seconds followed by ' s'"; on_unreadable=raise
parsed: 12 h 40 min
